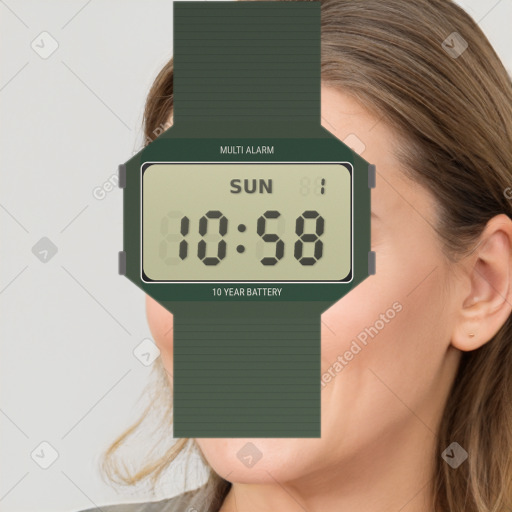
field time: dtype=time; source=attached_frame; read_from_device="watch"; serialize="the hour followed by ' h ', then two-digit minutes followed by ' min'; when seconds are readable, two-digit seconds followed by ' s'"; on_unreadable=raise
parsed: 10 h 58 min
